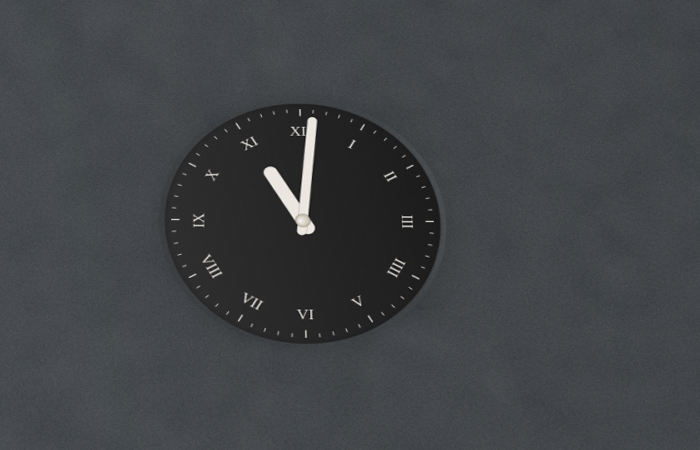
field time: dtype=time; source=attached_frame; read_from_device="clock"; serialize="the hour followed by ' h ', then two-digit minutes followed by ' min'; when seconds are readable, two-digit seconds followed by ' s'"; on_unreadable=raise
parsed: 11 h 01 min
